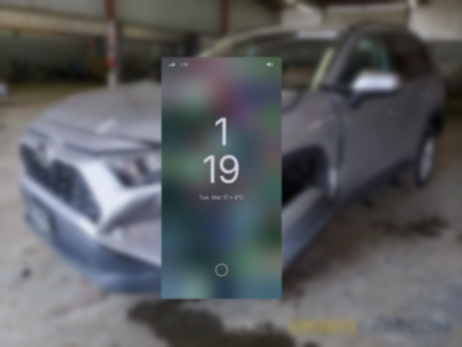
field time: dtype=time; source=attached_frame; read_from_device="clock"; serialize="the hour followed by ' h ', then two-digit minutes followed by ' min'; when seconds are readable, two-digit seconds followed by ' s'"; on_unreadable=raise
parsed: 1 h 19 min
